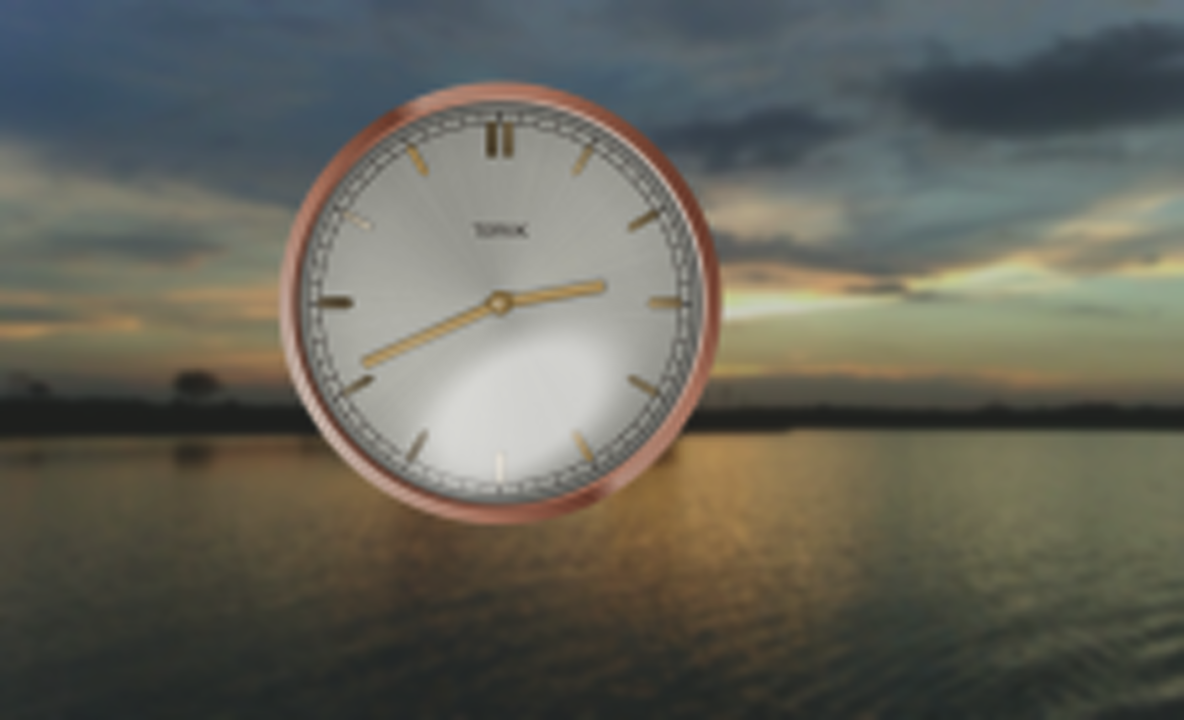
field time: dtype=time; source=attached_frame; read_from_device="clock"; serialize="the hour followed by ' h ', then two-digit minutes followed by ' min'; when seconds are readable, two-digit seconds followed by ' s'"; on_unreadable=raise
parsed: 2 h 41 min
